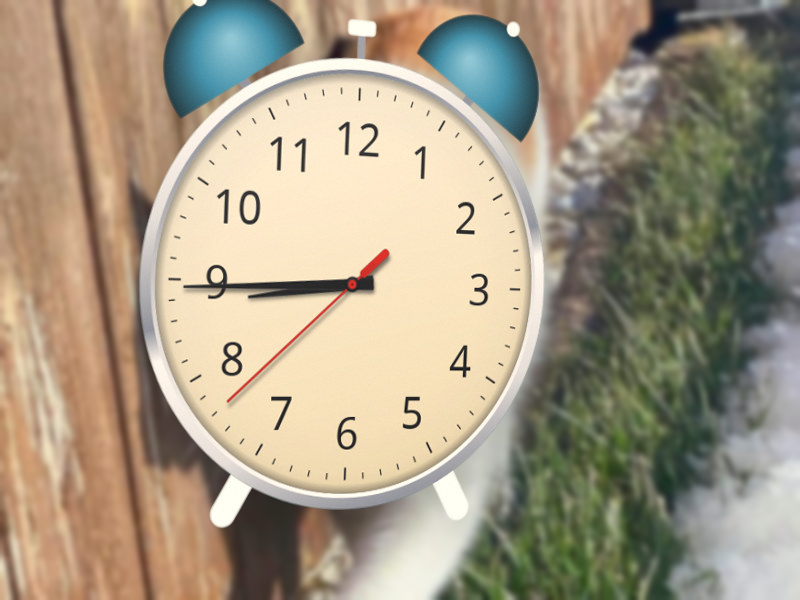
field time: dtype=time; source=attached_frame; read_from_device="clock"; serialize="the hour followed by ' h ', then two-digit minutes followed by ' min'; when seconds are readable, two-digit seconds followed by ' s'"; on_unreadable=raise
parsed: 8 h 44 min 38 s
